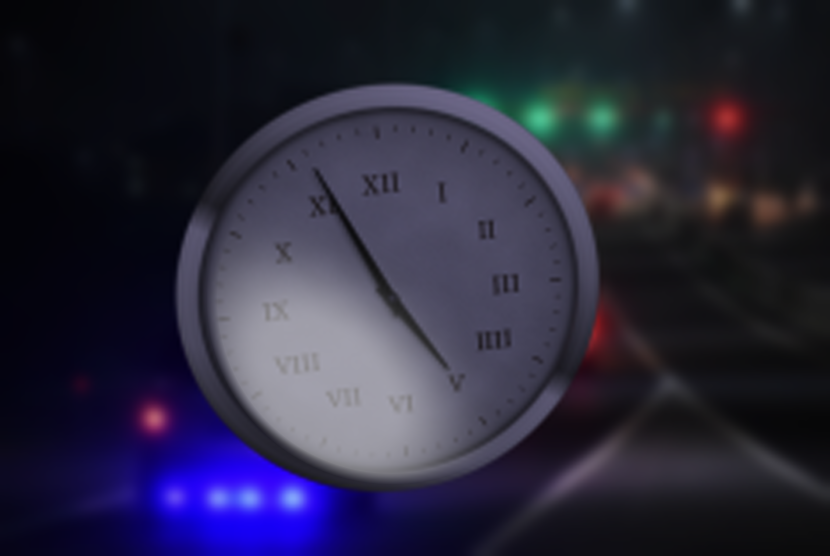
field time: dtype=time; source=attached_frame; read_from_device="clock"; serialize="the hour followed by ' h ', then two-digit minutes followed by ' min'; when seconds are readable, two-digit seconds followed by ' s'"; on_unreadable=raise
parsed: 4 h 56 min
